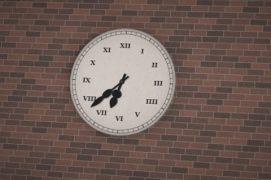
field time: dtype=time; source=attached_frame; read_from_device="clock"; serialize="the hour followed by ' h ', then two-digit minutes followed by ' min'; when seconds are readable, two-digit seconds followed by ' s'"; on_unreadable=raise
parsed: 6 h 38 min
